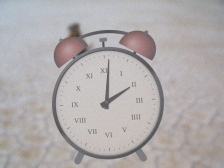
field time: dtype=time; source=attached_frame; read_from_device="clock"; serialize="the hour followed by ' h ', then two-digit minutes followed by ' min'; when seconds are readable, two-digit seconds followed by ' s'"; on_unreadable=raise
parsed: 2 h 01 min
